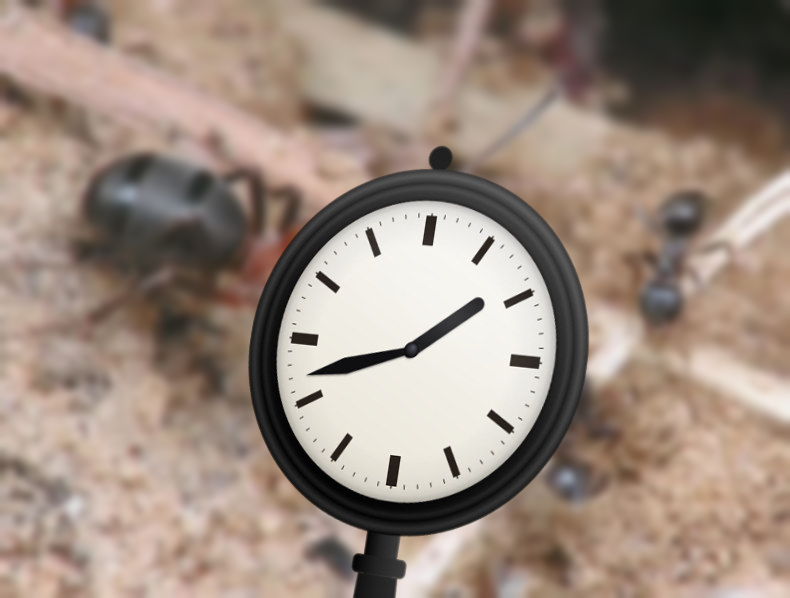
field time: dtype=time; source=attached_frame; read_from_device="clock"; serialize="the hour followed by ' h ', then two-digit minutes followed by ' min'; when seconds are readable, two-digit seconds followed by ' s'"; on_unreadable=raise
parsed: 1 h 42 min
